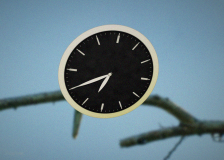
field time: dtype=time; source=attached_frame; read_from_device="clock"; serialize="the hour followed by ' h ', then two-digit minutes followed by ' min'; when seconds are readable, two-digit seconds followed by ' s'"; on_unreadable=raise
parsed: 6 h 40 min
